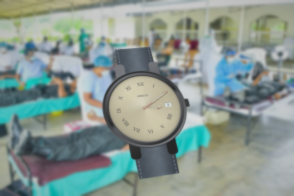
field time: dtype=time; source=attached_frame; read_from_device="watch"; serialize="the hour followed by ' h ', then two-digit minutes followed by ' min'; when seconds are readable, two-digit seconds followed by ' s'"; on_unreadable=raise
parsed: 3 h 10 min
